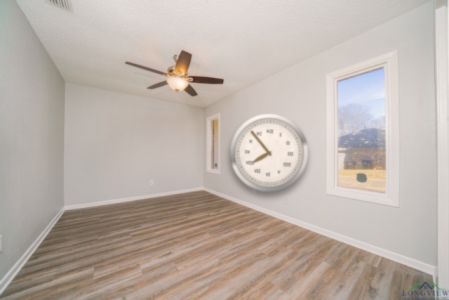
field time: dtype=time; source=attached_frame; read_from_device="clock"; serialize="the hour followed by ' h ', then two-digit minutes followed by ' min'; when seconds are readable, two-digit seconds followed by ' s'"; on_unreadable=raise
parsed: 7 h 53 min
